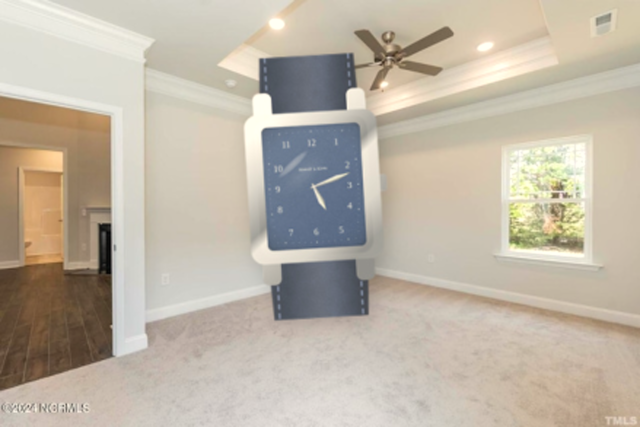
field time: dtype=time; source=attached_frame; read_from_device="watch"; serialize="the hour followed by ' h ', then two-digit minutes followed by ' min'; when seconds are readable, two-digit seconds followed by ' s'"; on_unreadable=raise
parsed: 5 h 12 min
